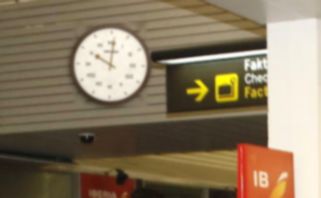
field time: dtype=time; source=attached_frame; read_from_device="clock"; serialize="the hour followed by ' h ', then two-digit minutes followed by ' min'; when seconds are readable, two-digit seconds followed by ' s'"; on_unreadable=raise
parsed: 10 h 01 min
